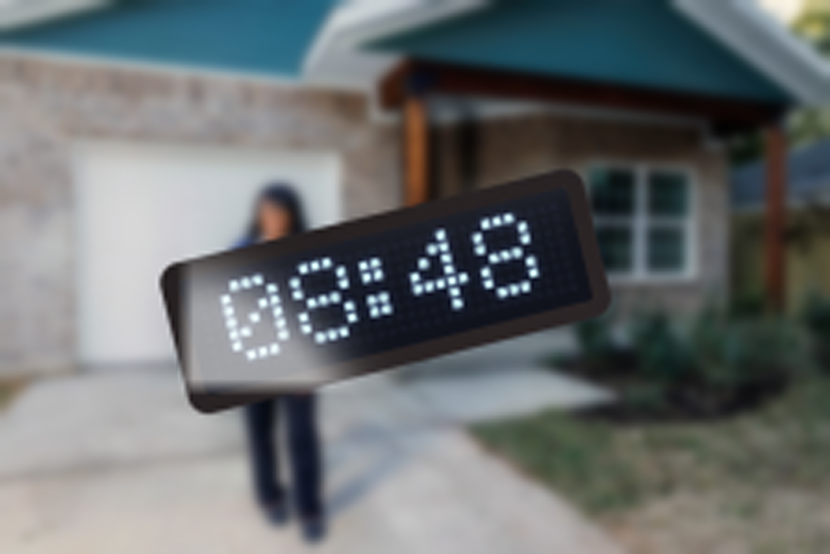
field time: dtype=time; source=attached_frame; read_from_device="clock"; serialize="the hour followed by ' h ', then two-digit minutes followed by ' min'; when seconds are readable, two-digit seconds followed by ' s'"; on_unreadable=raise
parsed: 8 h 48 min
